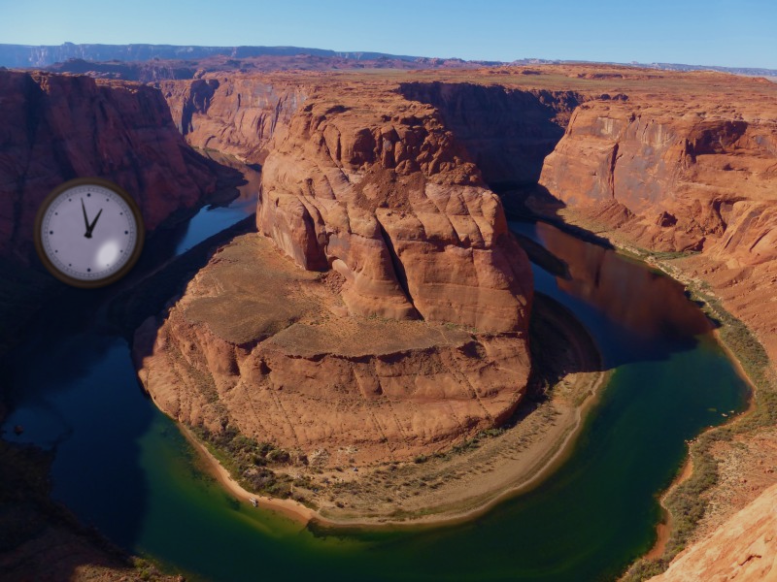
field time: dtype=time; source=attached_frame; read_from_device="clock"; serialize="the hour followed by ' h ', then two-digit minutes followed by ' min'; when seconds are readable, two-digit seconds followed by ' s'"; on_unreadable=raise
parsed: 12 h 58 min
